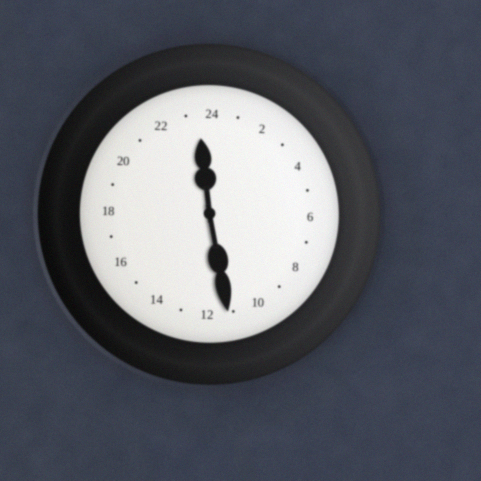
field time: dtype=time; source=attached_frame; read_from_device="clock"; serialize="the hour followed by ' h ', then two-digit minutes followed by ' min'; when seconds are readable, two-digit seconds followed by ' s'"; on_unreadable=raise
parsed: 23 h 28 min
